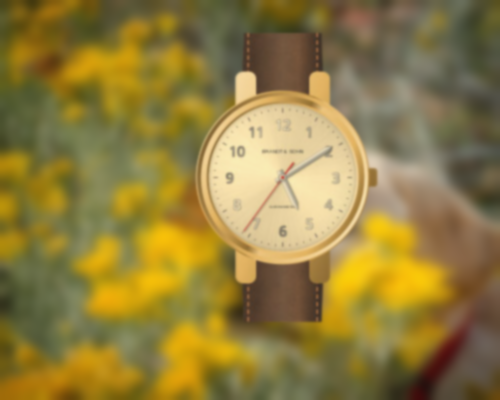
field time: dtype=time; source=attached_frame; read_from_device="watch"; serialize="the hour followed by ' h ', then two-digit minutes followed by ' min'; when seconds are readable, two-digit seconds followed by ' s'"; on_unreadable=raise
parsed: 5 h 09 min 36 s
